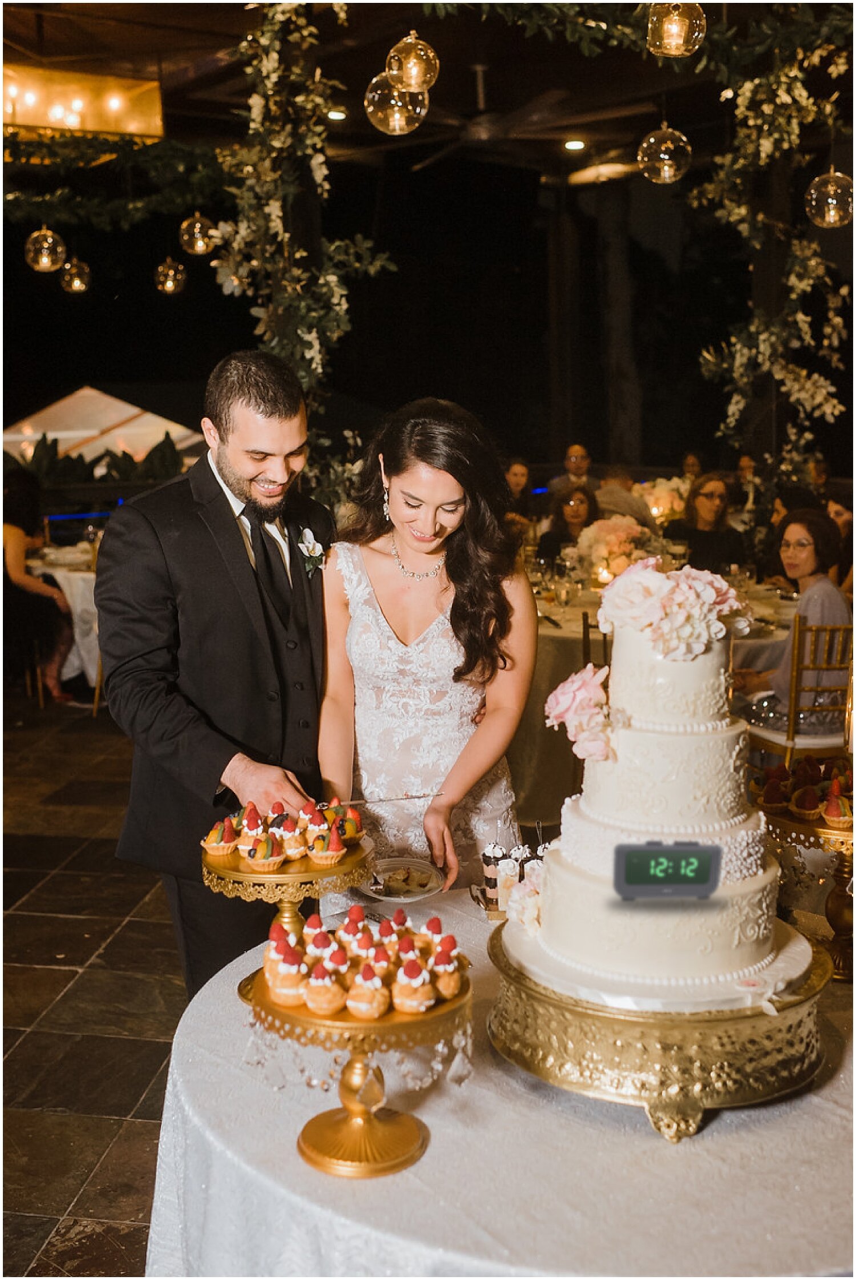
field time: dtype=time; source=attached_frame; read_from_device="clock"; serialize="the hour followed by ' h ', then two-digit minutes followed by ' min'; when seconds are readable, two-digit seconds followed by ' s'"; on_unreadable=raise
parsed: 12 h 12 min
